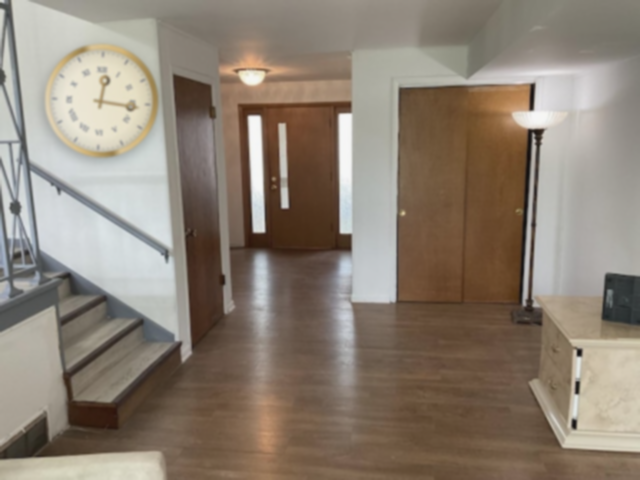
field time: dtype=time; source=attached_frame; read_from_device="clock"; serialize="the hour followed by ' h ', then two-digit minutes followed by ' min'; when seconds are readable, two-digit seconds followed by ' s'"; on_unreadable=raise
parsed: 12 h 16 min
